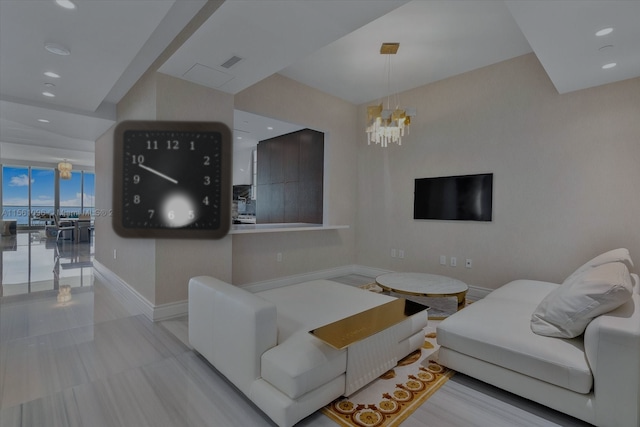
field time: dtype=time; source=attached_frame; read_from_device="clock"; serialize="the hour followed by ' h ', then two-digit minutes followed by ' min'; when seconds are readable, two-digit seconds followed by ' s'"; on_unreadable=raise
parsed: 9 h 49 min
